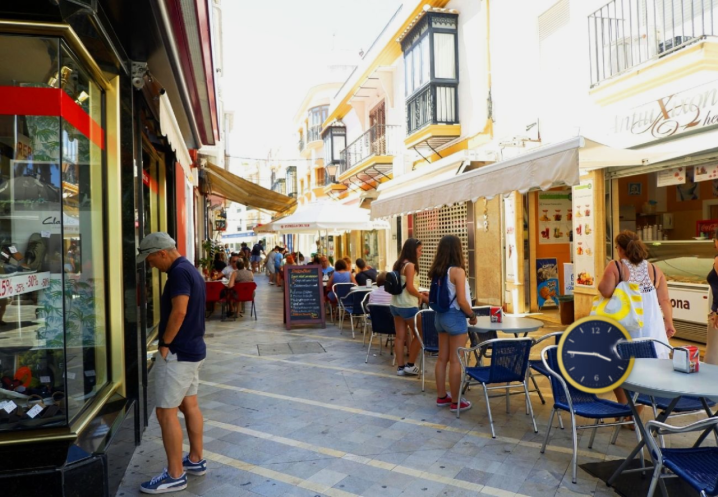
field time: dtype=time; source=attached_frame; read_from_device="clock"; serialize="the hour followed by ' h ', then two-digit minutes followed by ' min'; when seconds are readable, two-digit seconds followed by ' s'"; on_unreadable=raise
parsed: 3 h 46 min
